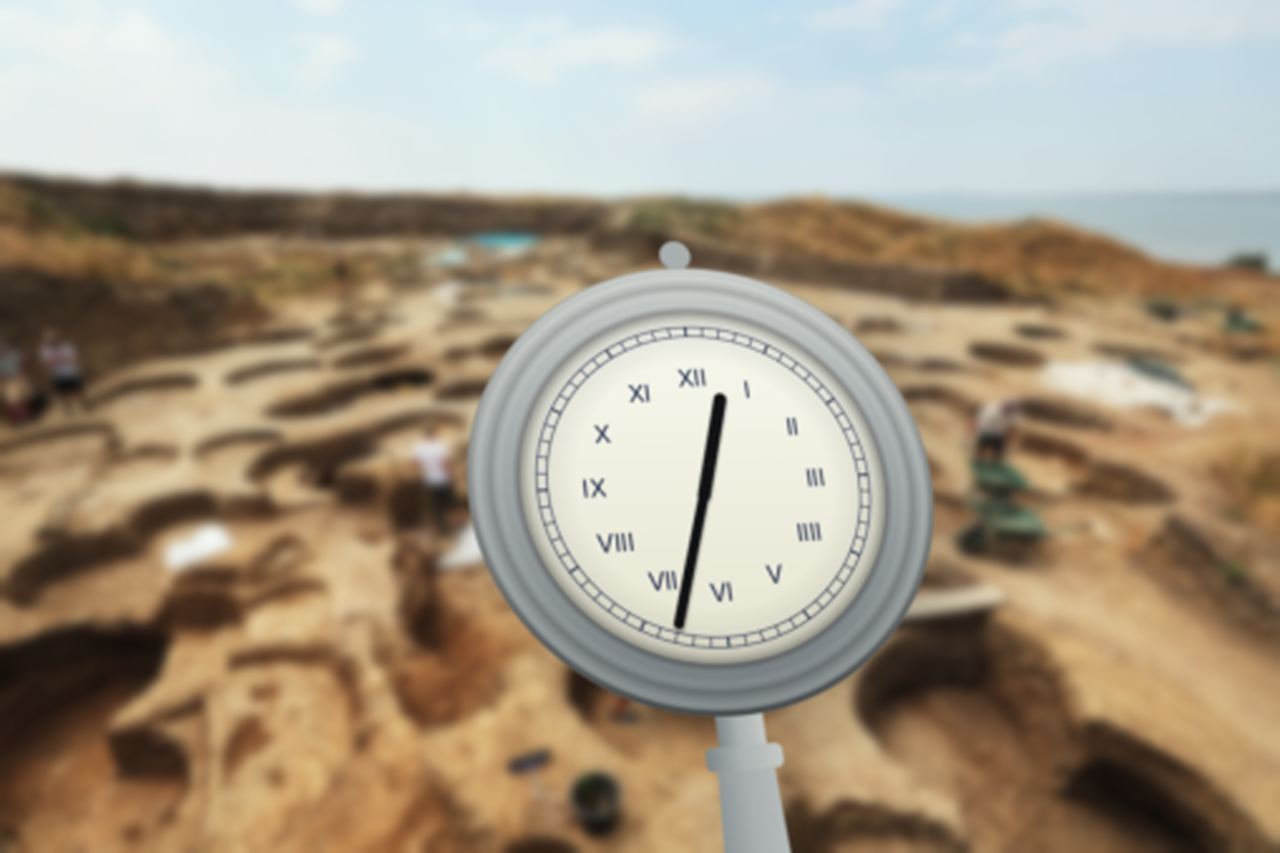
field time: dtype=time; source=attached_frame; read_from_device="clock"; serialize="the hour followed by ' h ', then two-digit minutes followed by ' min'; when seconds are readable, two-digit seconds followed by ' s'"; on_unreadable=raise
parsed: 12 h 33 min
